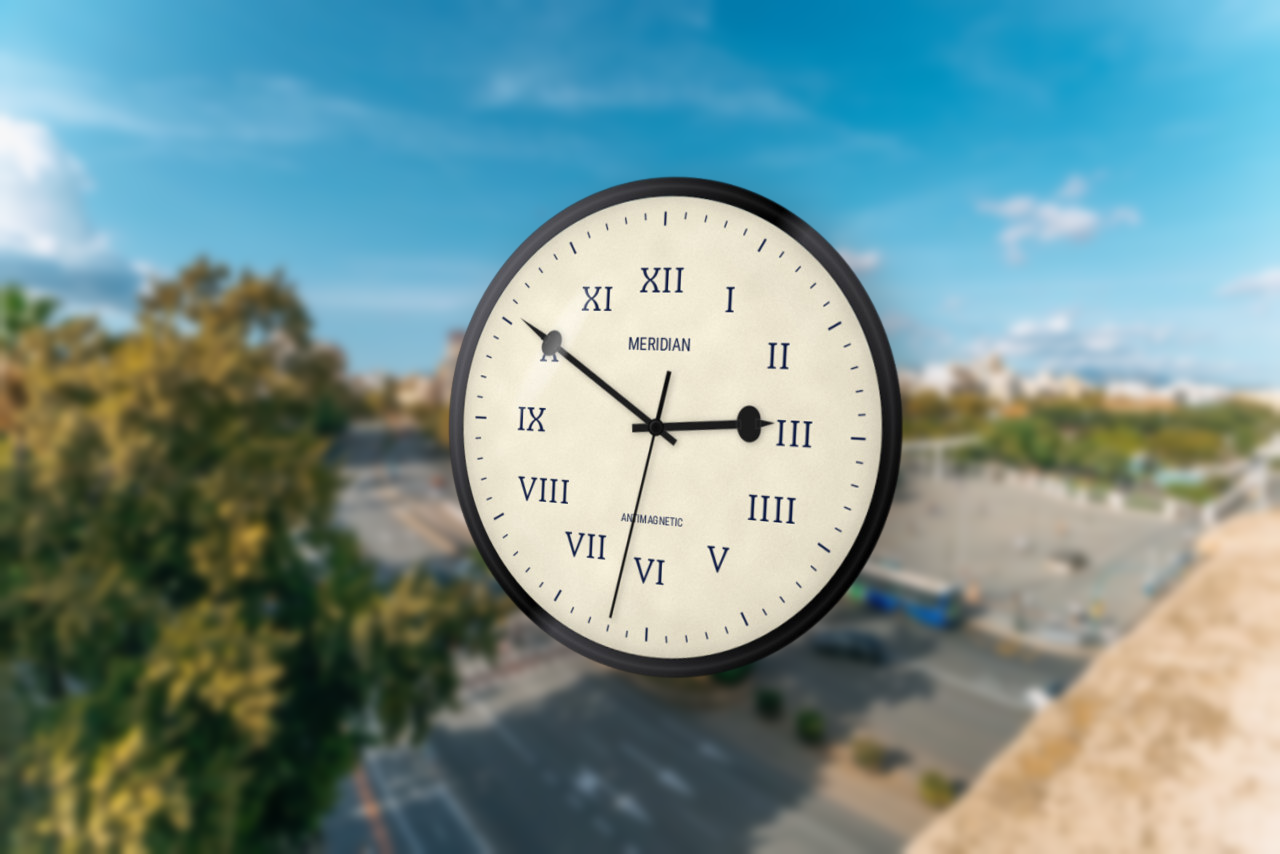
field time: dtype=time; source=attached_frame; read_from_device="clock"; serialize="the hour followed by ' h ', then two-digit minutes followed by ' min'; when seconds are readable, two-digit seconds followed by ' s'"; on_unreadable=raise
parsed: 2 h 50 min 32 s
